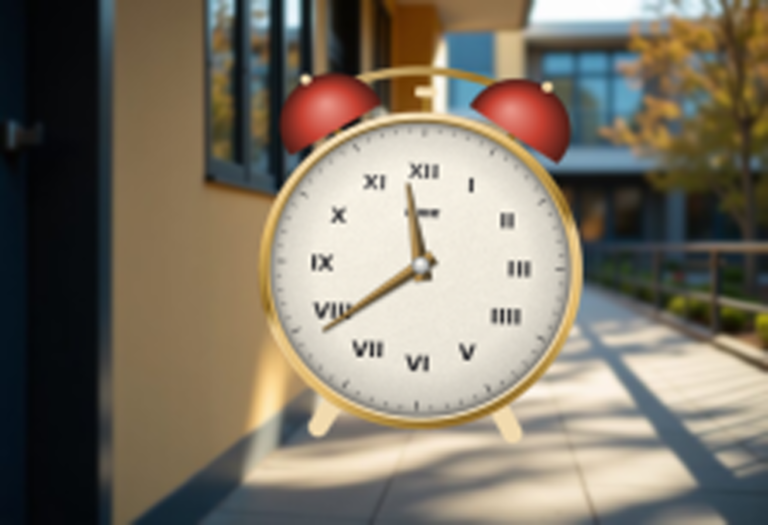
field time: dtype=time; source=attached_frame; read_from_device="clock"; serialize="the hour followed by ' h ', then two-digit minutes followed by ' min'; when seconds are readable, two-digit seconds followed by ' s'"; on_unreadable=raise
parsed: 11 h 39 min
